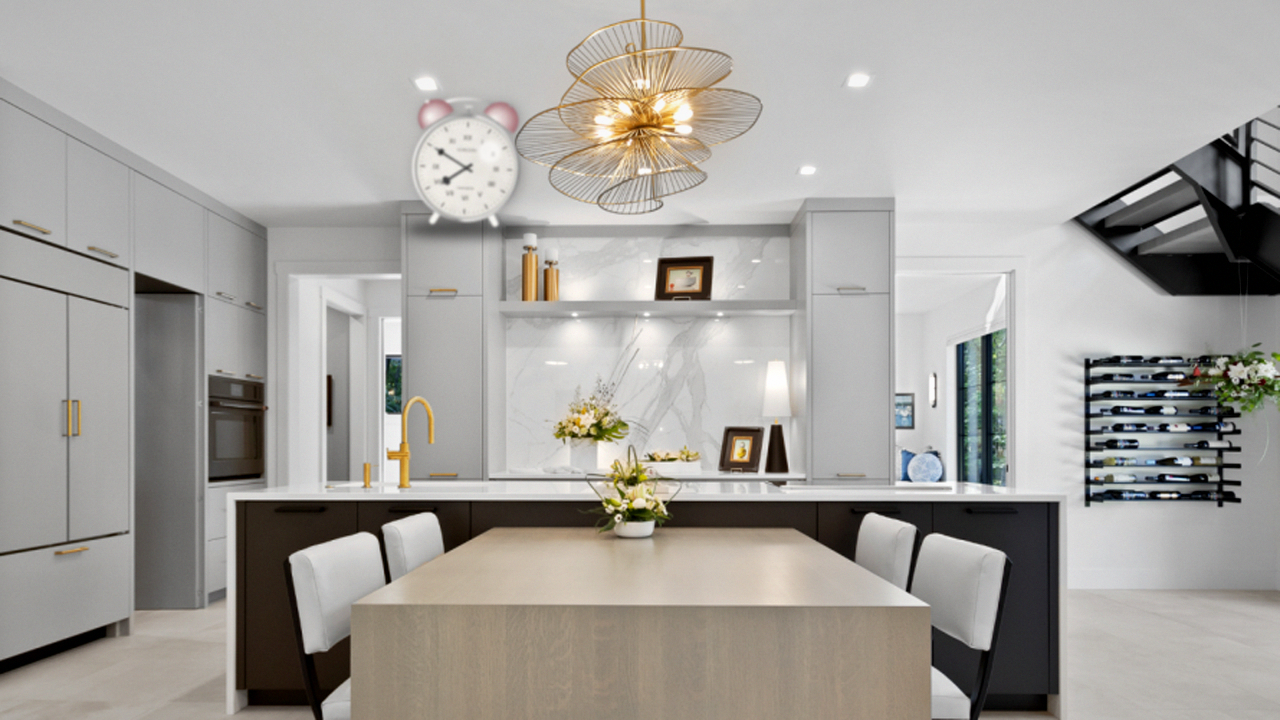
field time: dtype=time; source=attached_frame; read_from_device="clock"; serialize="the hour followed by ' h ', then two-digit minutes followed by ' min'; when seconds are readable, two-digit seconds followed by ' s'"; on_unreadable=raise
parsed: 7 h 50 min
